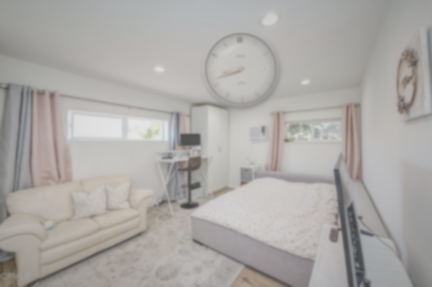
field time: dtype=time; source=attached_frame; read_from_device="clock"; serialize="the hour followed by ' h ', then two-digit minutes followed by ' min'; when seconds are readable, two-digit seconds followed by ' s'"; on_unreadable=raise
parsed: 8 h 42 min
